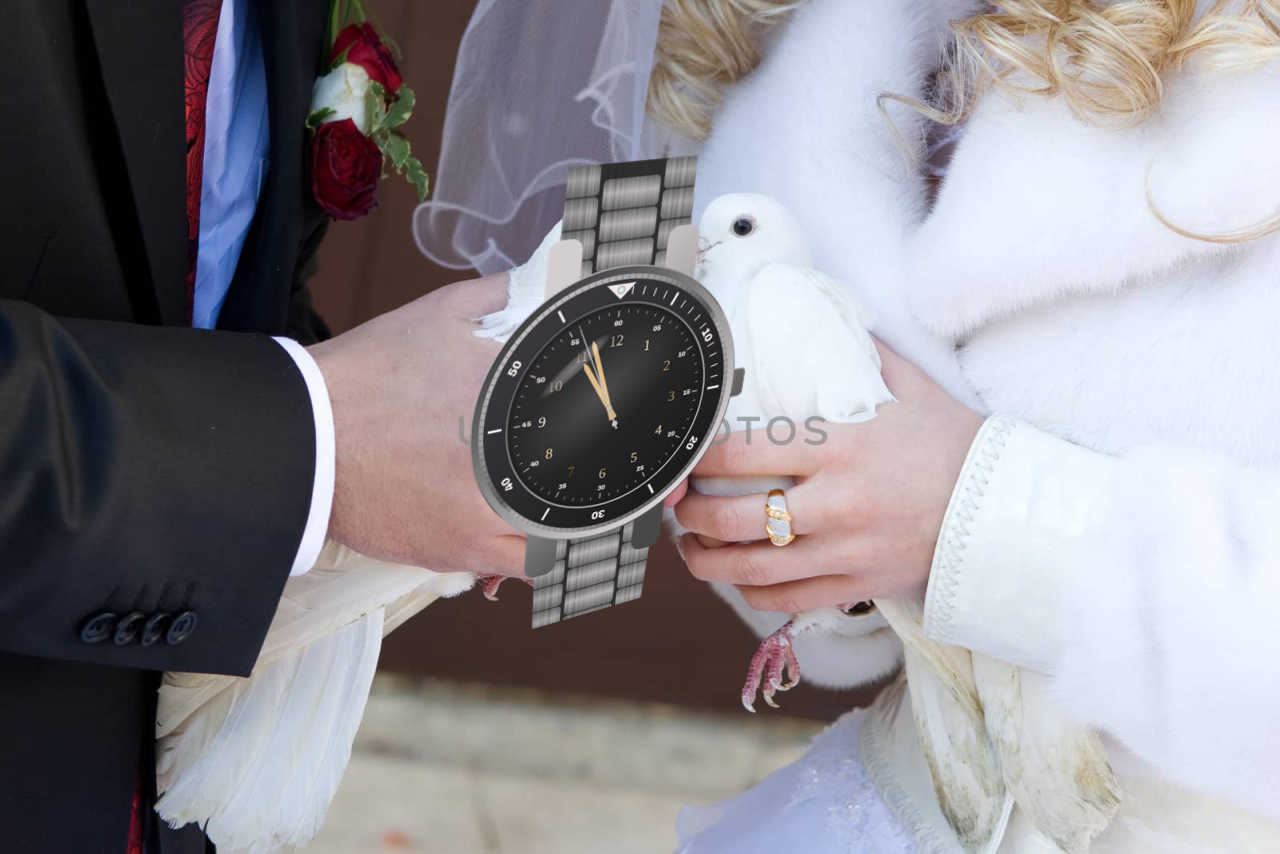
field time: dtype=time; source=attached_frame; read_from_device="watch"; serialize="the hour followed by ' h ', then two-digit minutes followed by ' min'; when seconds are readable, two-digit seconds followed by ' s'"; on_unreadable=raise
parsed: 10 h 56 min 56 s
